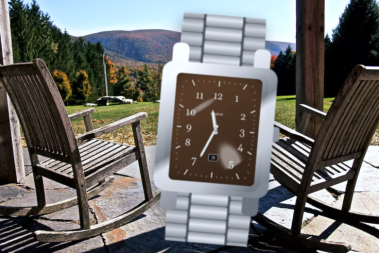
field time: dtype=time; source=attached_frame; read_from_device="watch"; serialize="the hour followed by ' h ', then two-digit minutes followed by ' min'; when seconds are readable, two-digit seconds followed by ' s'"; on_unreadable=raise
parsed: 11 h 34 min
